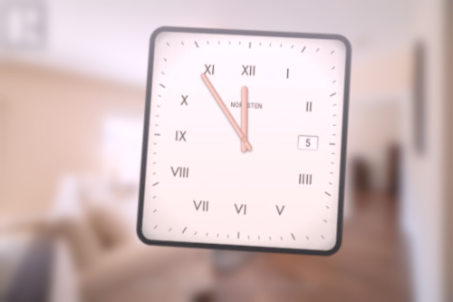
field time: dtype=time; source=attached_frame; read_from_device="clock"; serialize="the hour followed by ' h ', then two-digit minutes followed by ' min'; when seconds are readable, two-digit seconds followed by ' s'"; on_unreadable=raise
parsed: 11 h 54 min
